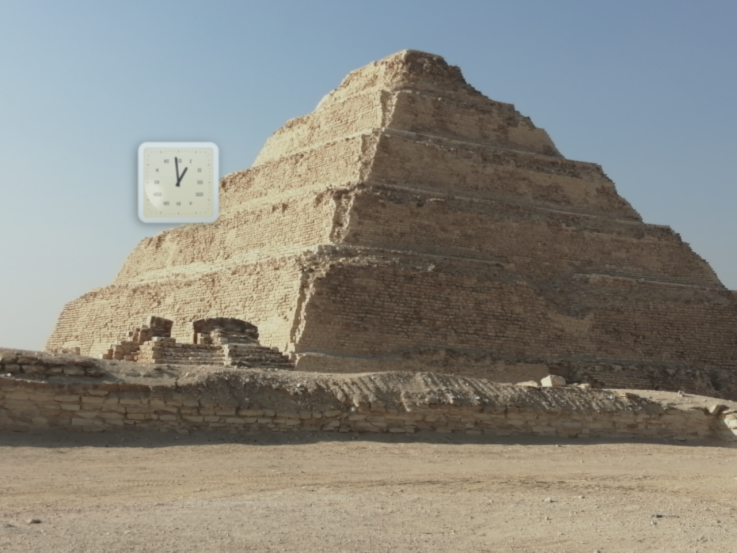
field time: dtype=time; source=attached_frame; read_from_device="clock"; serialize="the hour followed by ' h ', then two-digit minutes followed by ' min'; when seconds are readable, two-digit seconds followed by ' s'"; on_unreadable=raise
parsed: 12 h 59 min
